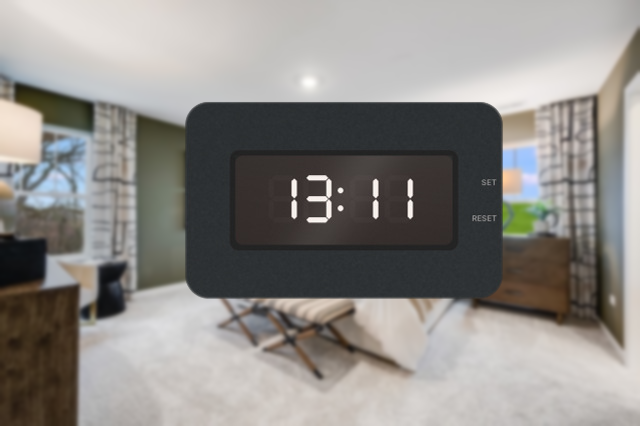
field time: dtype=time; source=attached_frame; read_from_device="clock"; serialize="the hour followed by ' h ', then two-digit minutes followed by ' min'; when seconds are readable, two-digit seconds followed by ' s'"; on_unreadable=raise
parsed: 13 h 11 min
